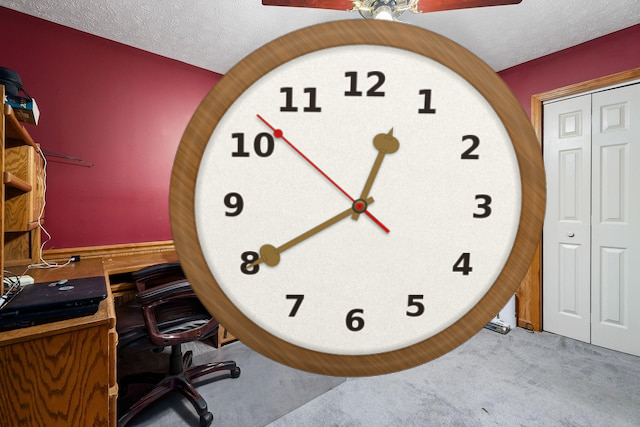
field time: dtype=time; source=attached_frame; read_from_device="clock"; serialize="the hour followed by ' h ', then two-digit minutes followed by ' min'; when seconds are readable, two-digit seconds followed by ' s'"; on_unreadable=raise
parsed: 12 h 39 min 52 s
